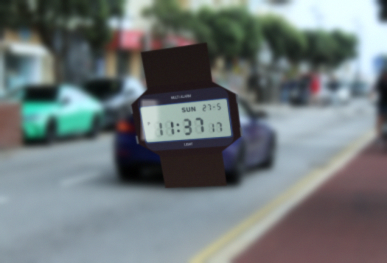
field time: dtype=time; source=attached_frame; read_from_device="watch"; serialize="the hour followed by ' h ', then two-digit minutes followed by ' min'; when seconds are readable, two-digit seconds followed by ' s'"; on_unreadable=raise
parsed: 11 h 37 min 17 s
